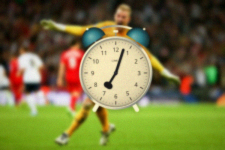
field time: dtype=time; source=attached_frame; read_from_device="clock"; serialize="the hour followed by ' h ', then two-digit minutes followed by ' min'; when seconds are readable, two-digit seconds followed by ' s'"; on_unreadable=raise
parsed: 7 h 03 min
